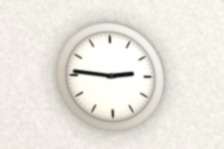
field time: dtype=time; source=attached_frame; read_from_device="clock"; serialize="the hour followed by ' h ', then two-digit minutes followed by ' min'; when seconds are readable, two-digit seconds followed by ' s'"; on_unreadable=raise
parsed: 2 h 46 min
